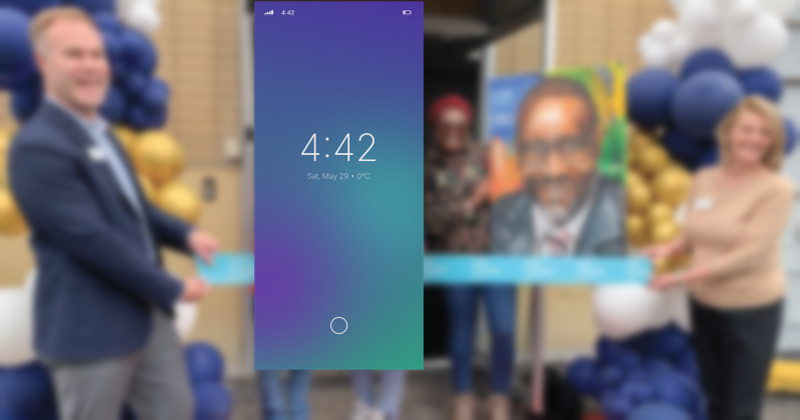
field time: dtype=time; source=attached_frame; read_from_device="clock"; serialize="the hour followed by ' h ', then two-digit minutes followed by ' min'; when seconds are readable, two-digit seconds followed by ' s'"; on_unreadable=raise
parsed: 4 h 42 min
